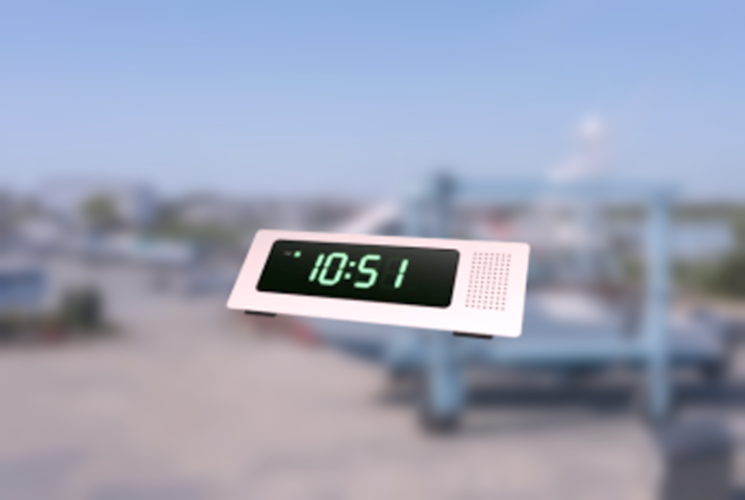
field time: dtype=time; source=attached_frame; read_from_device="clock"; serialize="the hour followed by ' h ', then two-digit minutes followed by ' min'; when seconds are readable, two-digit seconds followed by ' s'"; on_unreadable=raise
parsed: 10 h 51 min
